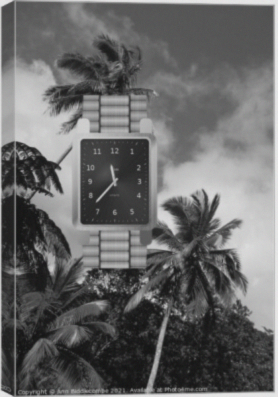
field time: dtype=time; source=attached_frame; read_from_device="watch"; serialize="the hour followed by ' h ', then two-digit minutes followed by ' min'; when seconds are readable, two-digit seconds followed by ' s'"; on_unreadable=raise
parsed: 11 h 37 min
